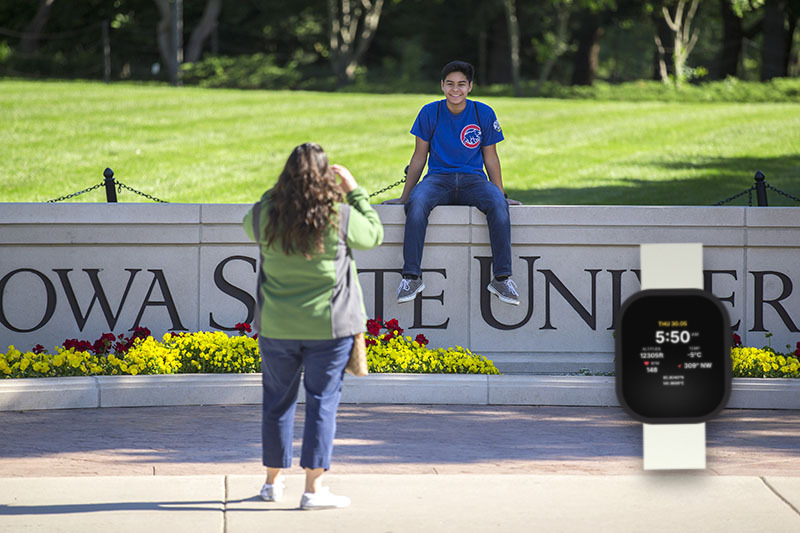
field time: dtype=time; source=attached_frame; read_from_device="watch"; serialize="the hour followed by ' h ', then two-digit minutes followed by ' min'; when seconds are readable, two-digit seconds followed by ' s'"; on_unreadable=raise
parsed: 5 h 50 min
